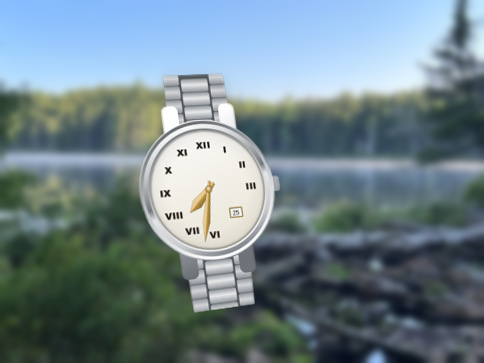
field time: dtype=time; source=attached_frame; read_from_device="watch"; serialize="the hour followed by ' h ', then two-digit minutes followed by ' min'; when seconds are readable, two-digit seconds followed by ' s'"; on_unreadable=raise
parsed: 7 h 32 min
